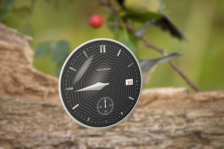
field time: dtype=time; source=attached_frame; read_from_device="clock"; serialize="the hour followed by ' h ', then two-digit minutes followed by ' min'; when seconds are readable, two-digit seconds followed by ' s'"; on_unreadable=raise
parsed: 8 h 44 min
